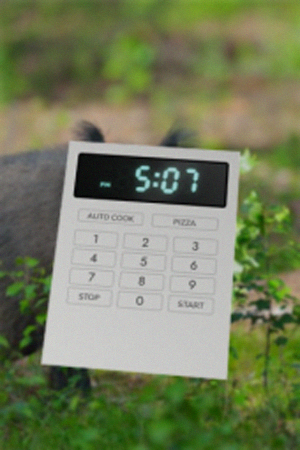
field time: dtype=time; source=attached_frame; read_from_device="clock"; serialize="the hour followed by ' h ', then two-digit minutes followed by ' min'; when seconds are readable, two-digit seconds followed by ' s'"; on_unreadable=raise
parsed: 5 h 07 min
